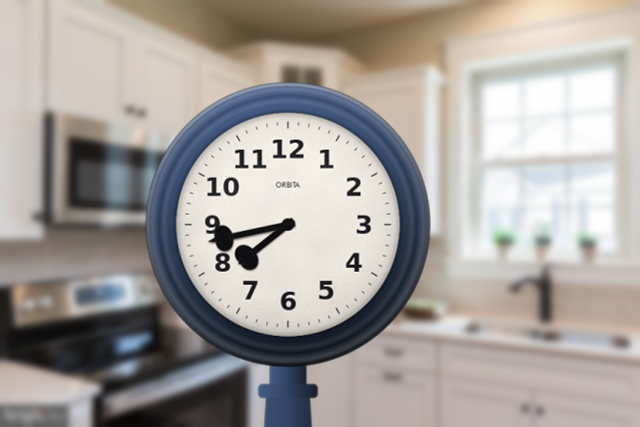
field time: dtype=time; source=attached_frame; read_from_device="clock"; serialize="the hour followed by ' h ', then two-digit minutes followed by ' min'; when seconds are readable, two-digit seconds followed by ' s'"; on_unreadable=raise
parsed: 7 h 43 min
